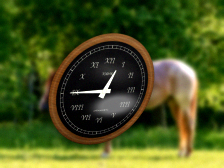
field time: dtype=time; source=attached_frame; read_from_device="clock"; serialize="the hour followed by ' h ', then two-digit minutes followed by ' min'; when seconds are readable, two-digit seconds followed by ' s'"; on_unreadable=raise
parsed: 12 h 45 min
